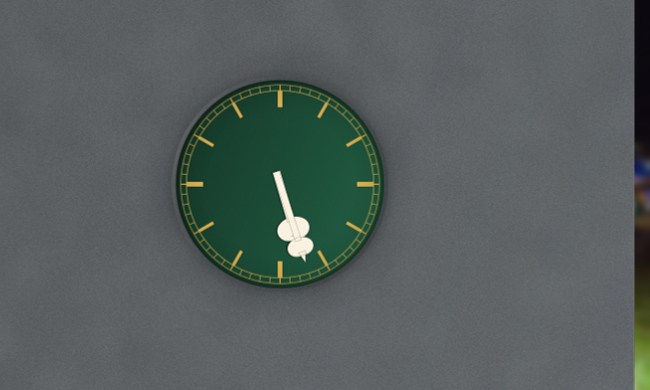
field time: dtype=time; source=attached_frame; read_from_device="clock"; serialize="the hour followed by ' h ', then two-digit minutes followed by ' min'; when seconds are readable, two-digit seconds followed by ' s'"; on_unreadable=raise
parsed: 5 h 27 min
